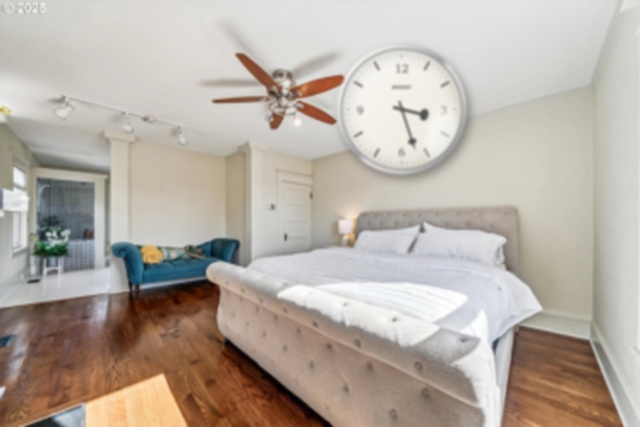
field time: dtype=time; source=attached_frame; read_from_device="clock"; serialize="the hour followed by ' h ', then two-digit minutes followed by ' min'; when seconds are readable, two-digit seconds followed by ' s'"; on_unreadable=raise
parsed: 3 h 27 min
